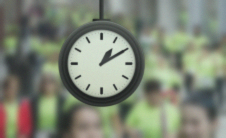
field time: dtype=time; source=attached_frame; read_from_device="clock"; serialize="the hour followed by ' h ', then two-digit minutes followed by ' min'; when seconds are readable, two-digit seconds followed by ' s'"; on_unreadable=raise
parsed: 1 h 10 min
